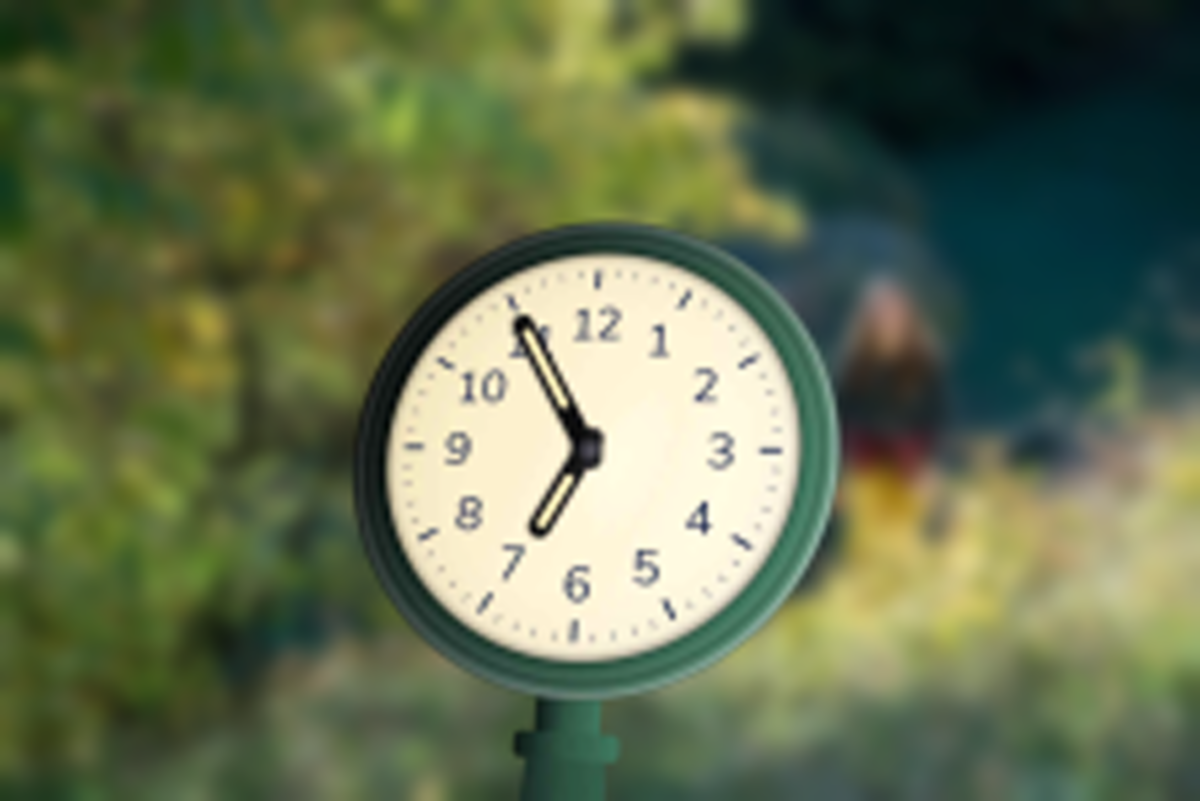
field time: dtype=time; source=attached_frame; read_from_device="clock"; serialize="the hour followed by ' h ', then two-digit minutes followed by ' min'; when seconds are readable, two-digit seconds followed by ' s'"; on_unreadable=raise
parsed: 6 h 55 min
